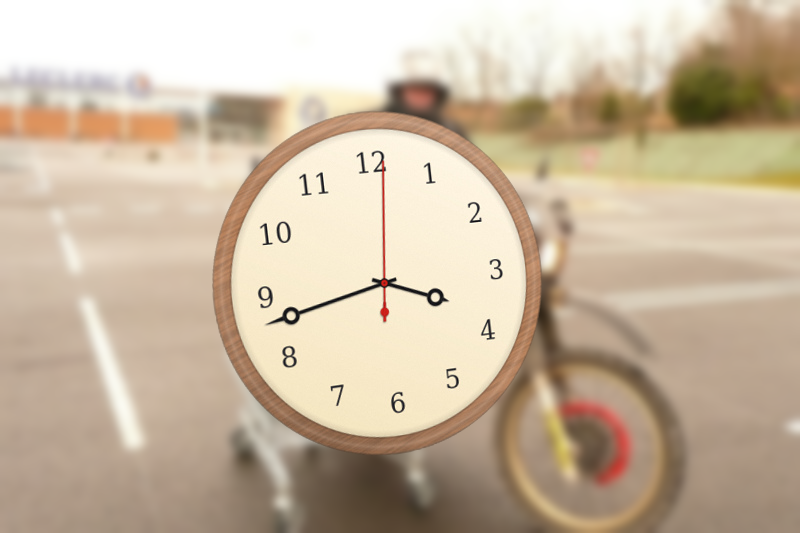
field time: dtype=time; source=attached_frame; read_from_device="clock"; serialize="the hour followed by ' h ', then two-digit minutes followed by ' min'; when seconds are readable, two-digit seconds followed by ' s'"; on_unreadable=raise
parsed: 3 h 43 min 01 s
